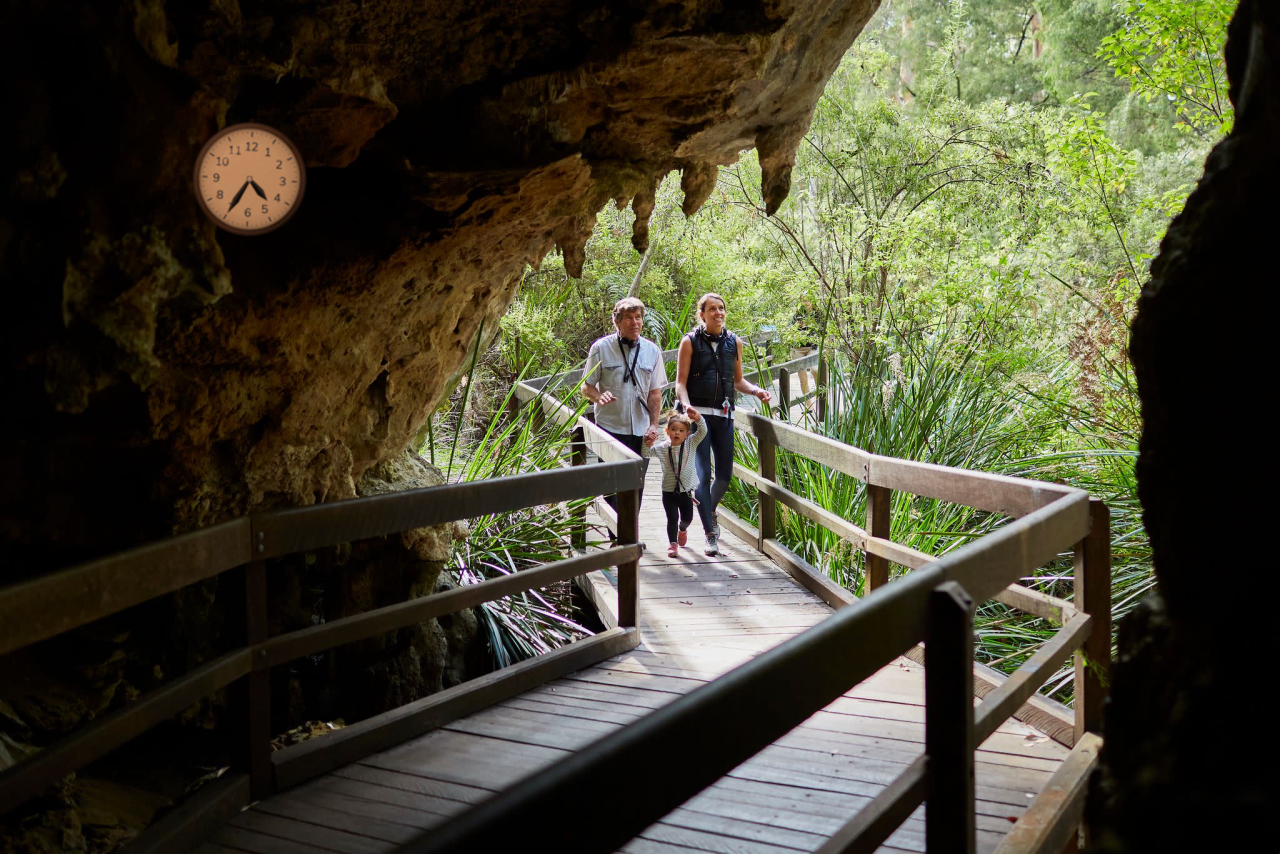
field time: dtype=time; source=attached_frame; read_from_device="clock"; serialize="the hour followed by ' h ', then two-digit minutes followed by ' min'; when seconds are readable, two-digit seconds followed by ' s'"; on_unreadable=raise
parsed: 4 h 35 min
